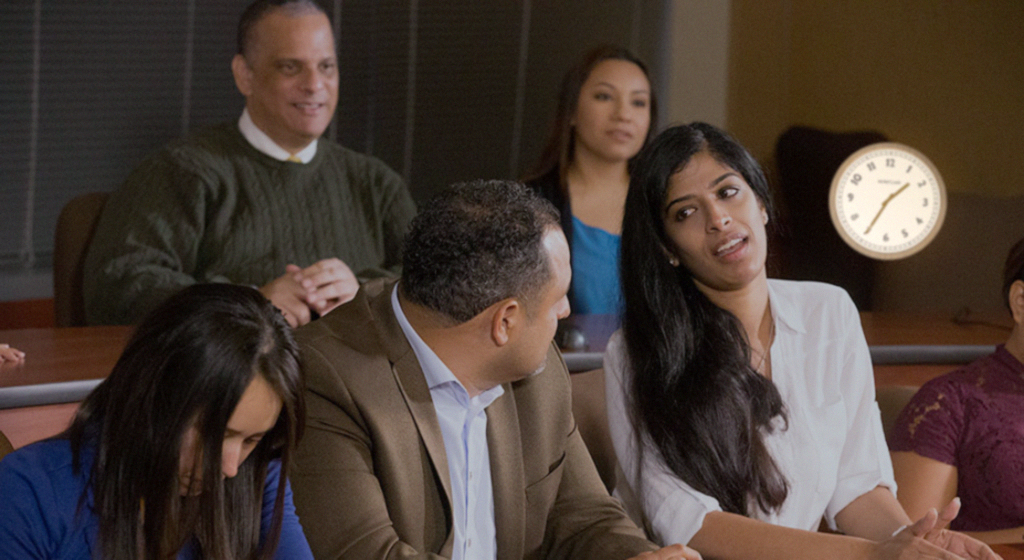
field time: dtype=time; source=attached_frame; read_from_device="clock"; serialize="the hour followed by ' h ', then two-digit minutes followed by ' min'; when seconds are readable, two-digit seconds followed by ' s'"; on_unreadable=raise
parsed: 1 h 35 min
